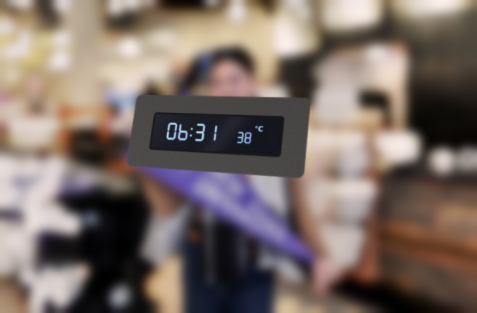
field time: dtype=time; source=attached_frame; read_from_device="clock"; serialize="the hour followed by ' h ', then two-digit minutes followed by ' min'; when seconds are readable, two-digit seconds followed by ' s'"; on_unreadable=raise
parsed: 6 h 31 min
